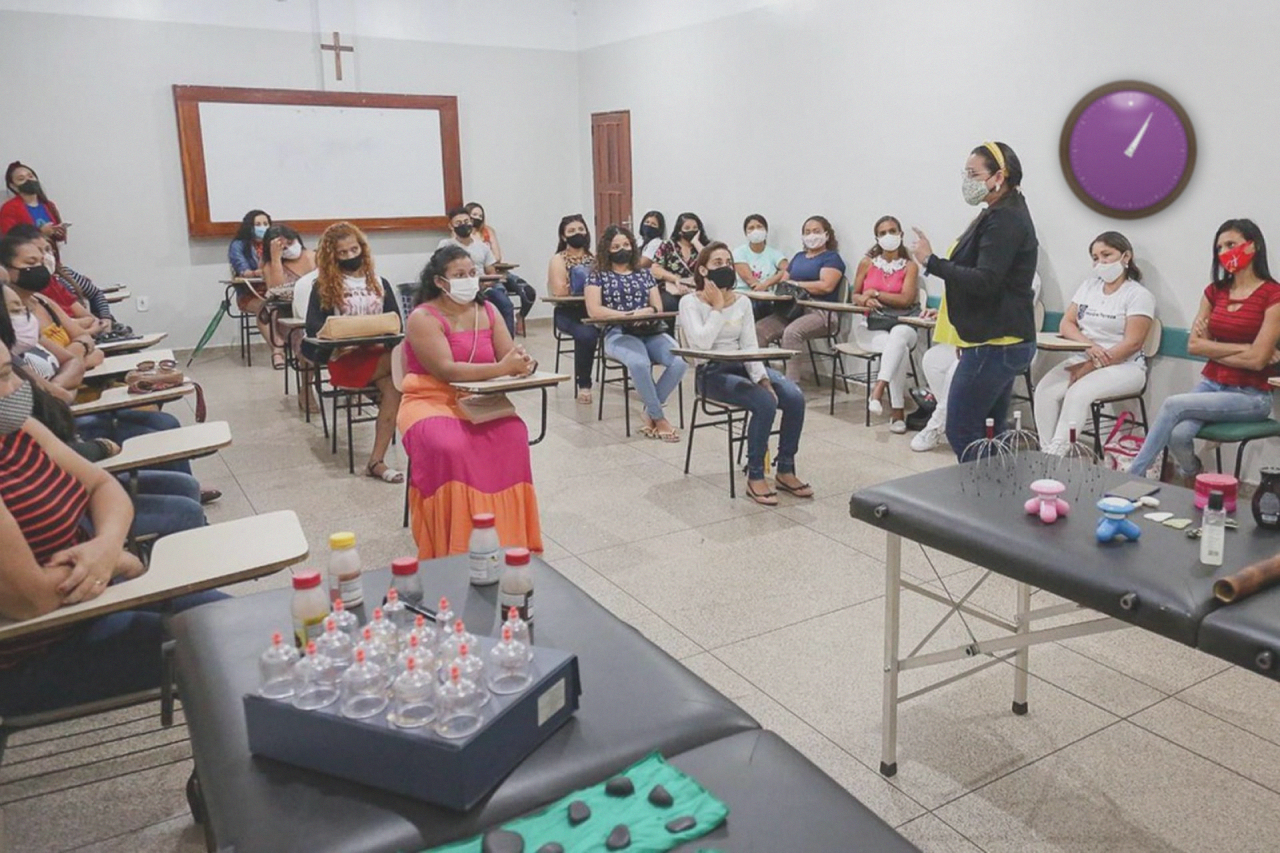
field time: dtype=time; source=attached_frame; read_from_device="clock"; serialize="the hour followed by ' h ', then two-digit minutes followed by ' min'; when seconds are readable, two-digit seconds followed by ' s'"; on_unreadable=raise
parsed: 1 h 05 min
